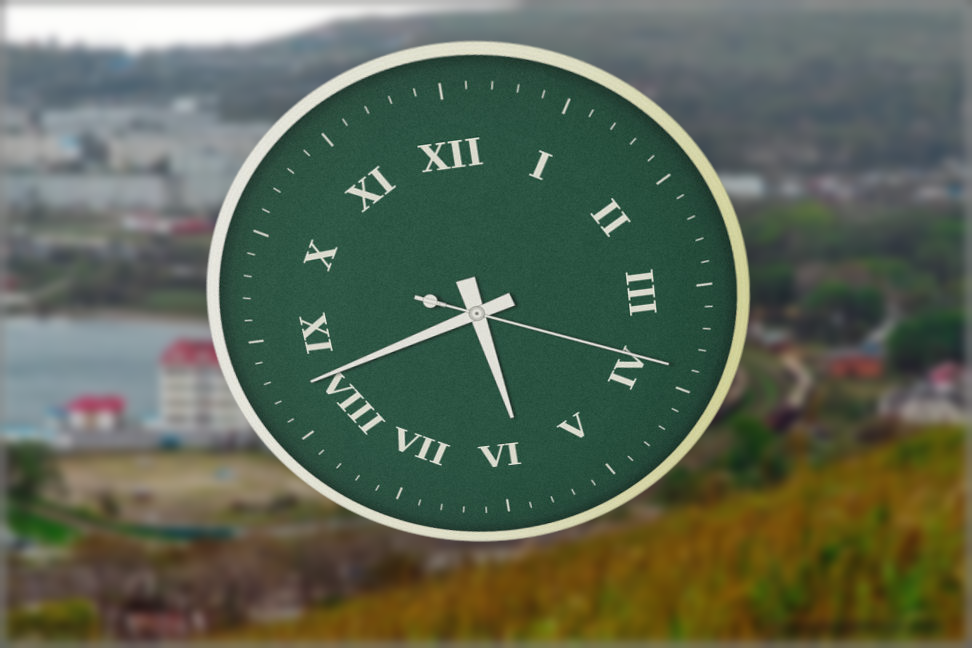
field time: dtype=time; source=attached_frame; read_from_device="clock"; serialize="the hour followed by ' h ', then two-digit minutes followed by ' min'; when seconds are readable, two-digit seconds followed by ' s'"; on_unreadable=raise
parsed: 5 h 42 min 19 s
